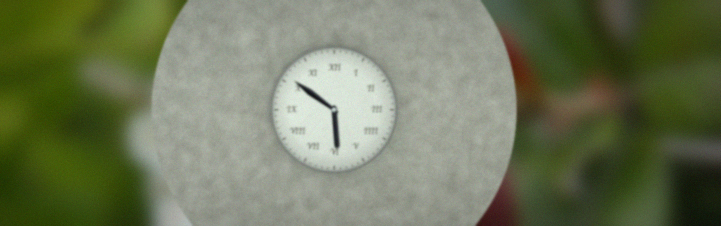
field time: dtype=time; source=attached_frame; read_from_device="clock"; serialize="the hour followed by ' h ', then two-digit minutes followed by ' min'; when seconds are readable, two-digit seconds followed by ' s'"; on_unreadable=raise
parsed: 5 h 51 min
